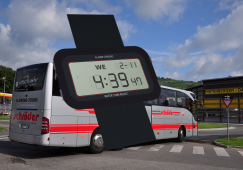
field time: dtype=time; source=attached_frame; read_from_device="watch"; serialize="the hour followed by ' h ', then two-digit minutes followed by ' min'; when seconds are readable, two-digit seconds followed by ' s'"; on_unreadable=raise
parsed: 4 h 39 min 47 s
